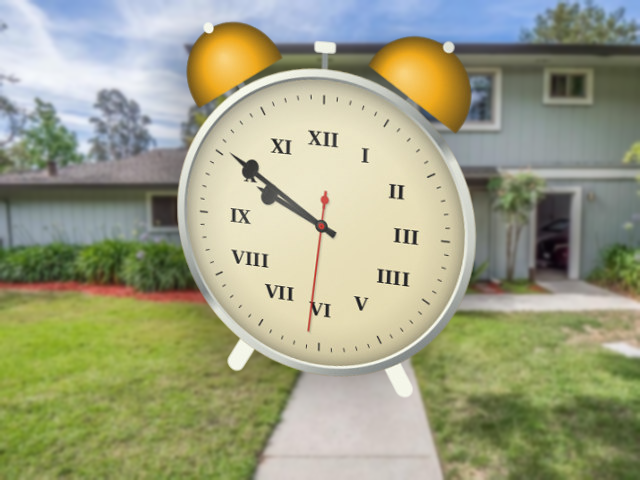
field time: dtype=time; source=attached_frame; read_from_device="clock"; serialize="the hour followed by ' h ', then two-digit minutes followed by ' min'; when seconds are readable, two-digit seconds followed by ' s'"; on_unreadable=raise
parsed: 9 h 50 min 31 s
